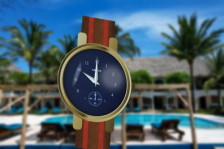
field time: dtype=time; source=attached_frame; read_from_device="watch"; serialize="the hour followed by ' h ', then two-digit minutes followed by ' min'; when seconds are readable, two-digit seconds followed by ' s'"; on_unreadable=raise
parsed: 10 h 00 min
